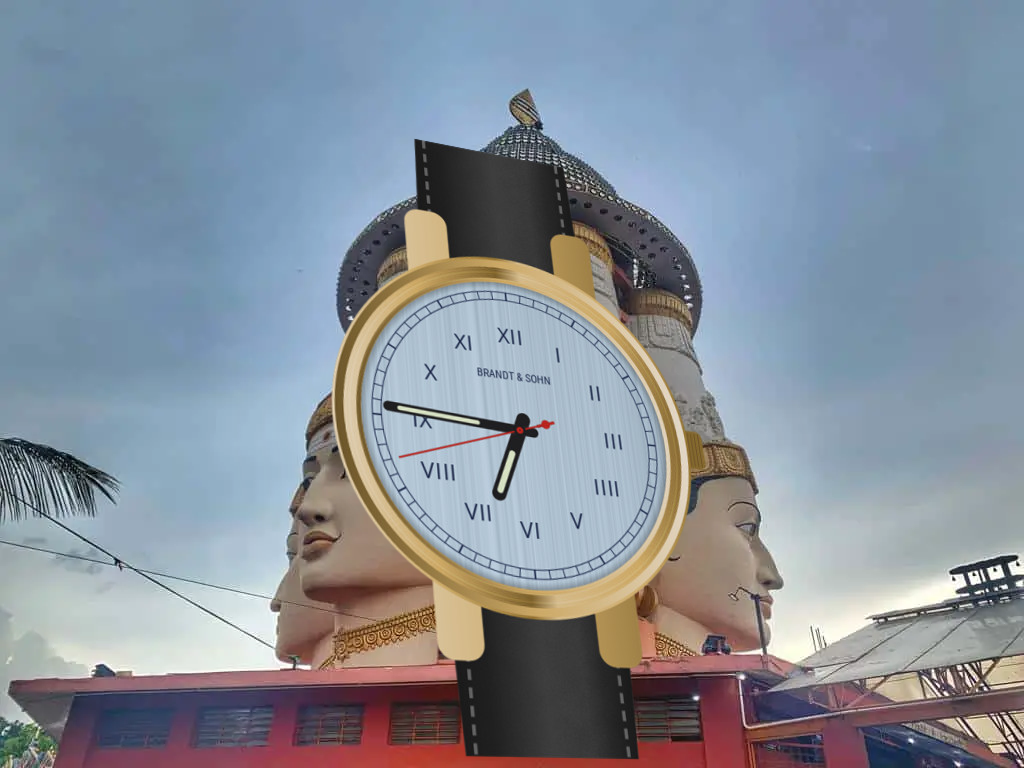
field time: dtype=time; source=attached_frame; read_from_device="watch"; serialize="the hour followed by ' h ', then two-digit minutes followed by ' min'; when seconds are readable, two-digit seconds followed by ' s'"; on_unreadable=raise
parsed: 6 h 45 min 42 s
